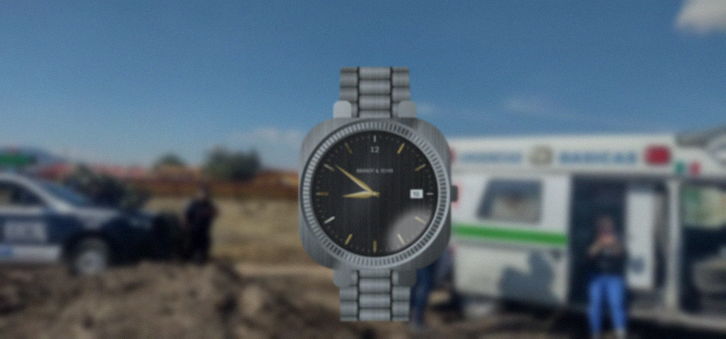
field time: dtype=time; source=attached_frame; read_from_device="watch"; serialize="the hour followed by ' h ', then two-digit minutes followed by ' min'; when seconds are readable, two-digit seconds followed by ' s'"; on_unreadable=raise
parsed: 8 h 51 min
